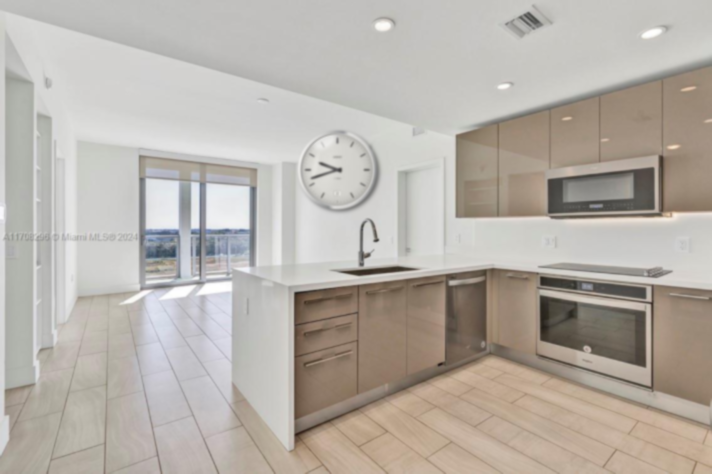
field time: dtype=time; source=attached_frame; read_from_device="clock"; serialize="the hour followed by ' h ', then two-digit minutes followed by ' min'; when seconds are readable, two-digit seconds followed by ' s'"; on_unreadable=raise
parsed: 9 h 42 min
